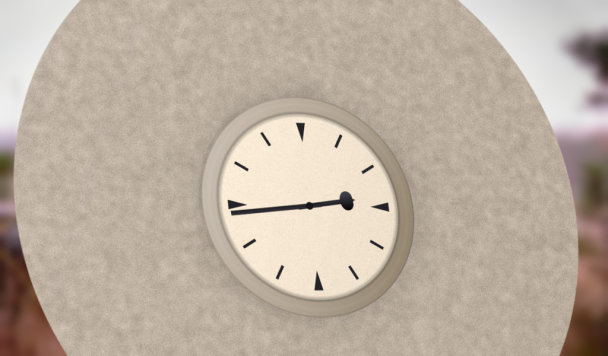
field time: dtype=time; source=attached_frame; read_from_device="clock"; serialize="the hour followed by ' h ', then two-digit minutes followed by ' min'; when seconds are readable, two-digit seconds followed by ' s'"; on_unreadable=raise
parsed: 2 h 44 min
